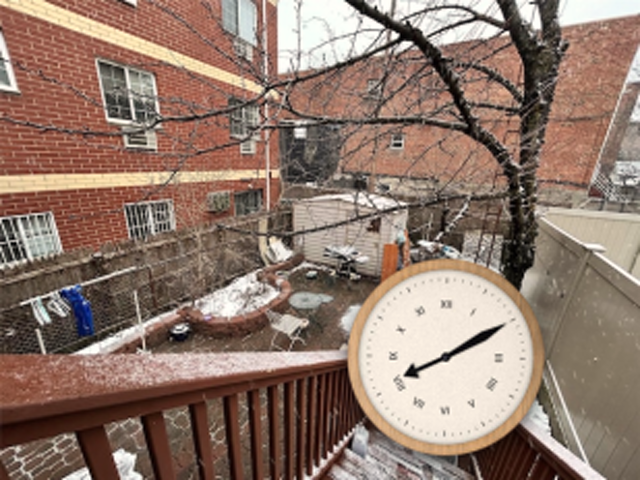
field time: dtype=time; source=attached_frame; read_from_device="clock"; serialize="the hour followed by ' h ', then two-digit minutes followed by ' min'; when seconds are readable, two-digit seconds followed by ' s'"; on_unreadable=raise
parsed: 8 h 10 min
